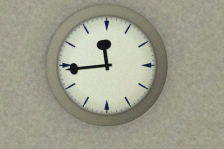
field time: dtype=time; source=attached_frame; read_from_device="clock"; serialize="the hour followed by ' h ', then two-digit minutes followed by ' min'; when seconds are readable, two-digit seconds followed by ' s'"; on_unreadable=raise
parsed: 11 h 44 min
